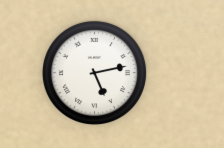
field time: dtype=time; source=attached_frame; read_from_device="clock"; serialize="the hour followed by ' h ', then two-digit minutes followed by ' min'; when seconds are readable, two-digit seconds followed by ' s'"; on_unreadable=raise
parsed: 5 h 13 min
